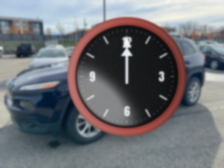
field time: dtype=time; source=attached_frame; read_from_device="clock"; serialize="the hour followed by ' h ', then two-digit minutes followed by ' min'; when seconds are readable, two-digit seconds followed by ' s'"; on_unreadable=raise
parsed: 12 h 00 min
